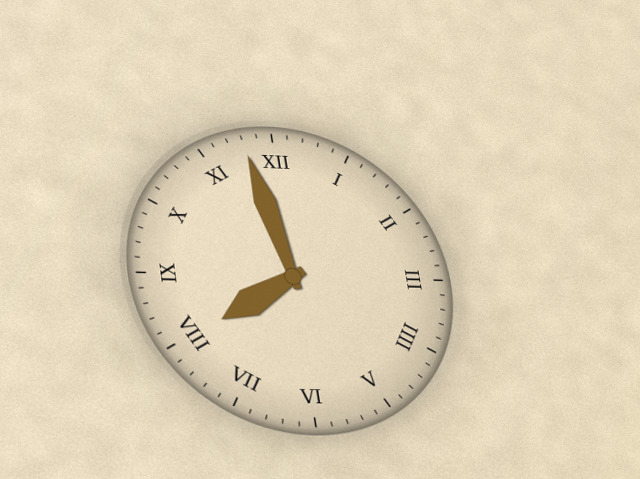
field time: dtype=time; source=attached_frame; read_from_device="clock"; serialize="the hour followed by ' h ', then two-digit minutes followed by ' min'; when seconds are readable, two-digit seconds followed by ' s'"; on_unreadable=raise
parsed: 7 h 58 min
